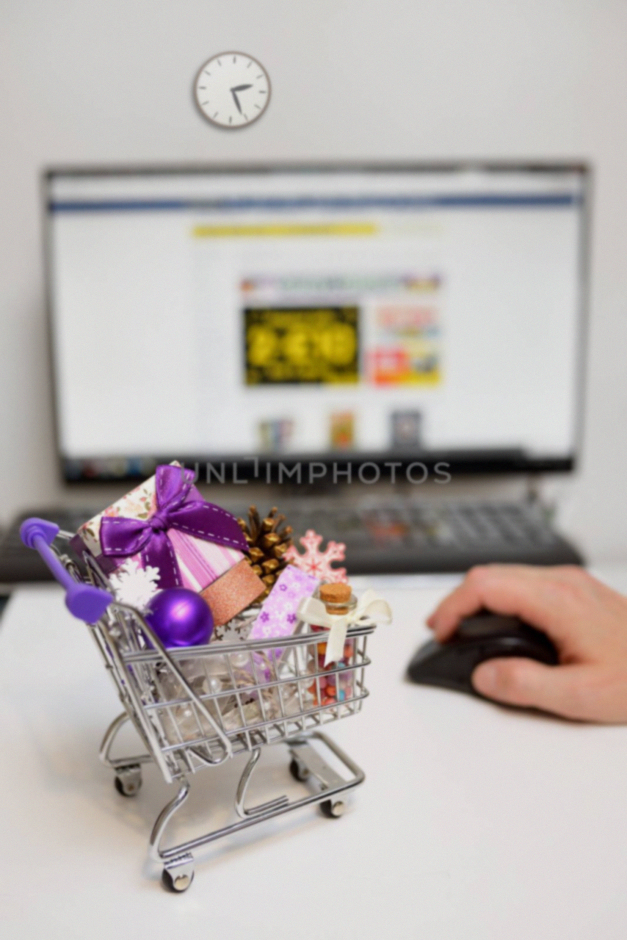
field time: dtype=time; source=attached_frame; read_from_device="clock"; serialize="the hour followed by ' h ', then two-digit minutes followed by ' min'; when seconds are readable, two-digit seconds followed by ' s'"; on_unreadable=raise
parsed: 2 h 26 min
